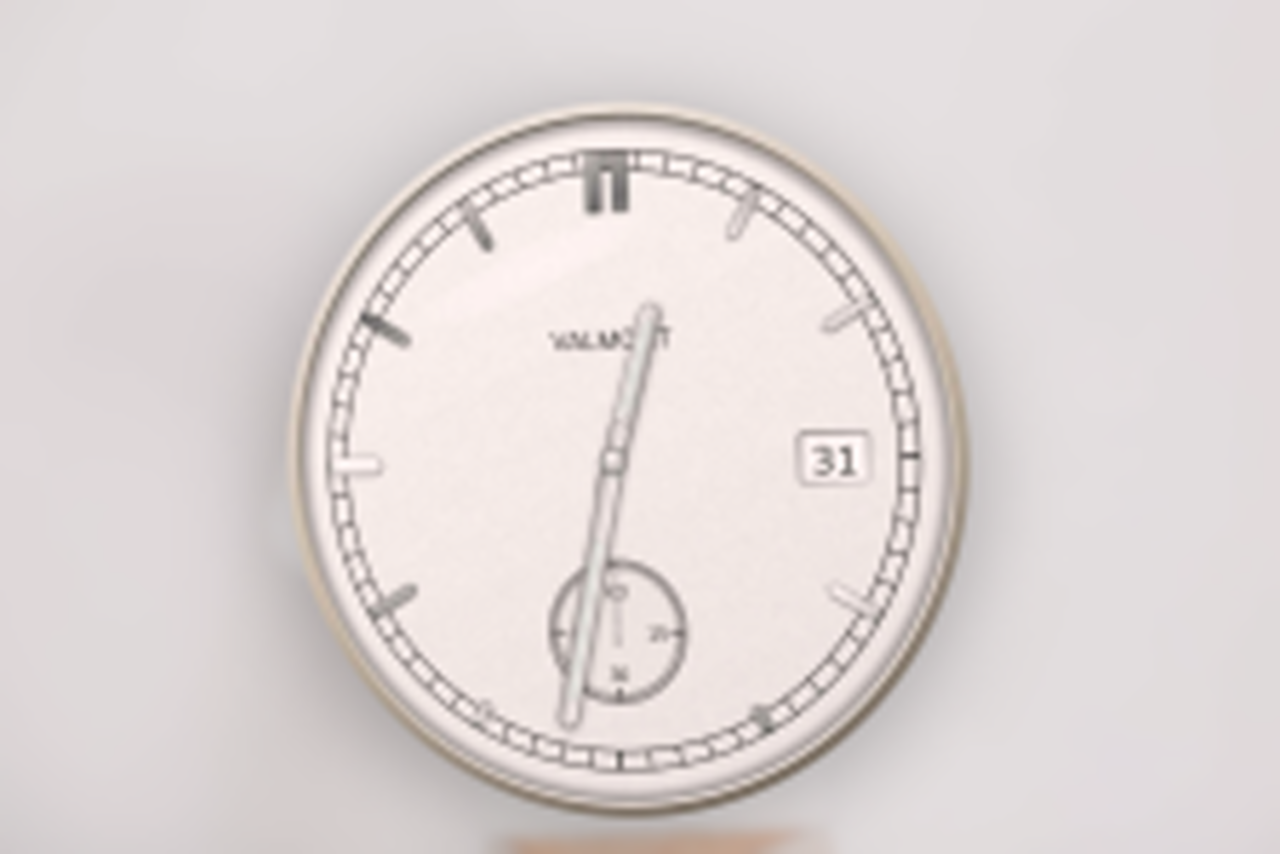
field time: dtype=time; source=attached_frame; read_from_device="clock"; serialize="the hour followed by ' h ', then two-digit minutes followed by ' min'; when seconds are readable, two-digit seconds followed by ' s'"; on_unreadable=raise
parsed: 12 h 32 min
